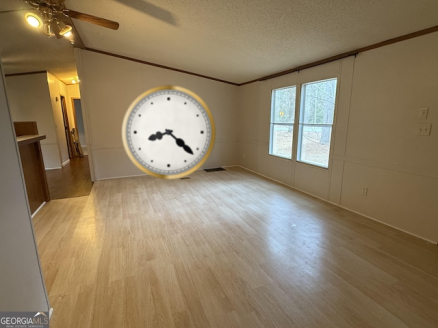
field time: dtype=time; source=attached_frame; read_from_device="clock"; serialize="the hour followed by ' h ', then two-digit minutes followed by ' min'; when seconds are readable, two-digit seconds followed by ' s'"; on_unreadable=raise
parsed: 8 h 22 min
